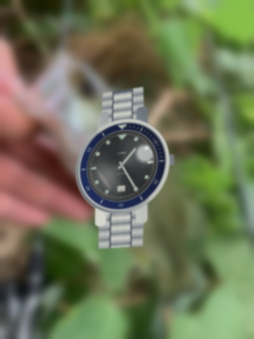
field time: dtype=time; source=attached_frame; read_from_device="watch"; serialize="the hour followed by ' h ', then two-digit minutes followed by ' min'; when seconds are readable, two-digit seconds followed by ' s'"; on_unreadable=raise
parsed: 1 h 25 min
